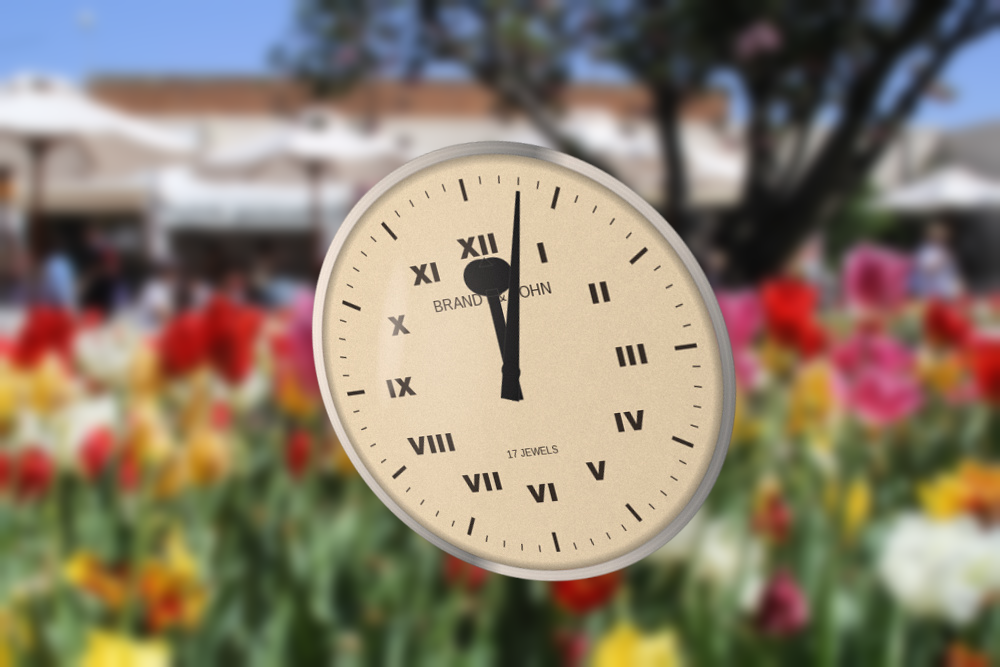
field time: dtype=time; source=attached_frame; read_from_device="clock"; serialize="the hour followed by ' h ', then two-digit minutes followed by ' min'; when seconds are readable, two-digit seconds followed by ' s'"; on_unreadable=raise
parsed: 12 h 03 min
